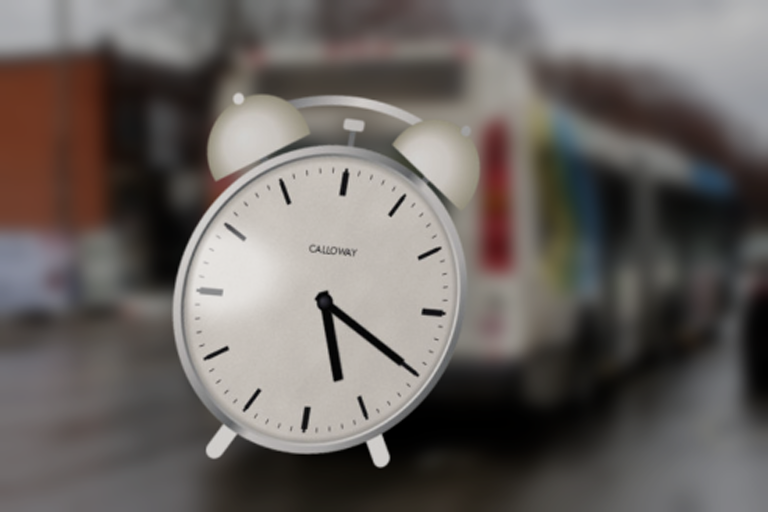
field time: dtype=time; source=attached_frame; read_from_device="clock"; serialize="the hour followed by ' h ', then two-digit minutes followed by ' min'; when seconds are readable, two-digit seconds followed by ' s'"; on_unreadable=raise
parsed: 5 h 20 min
